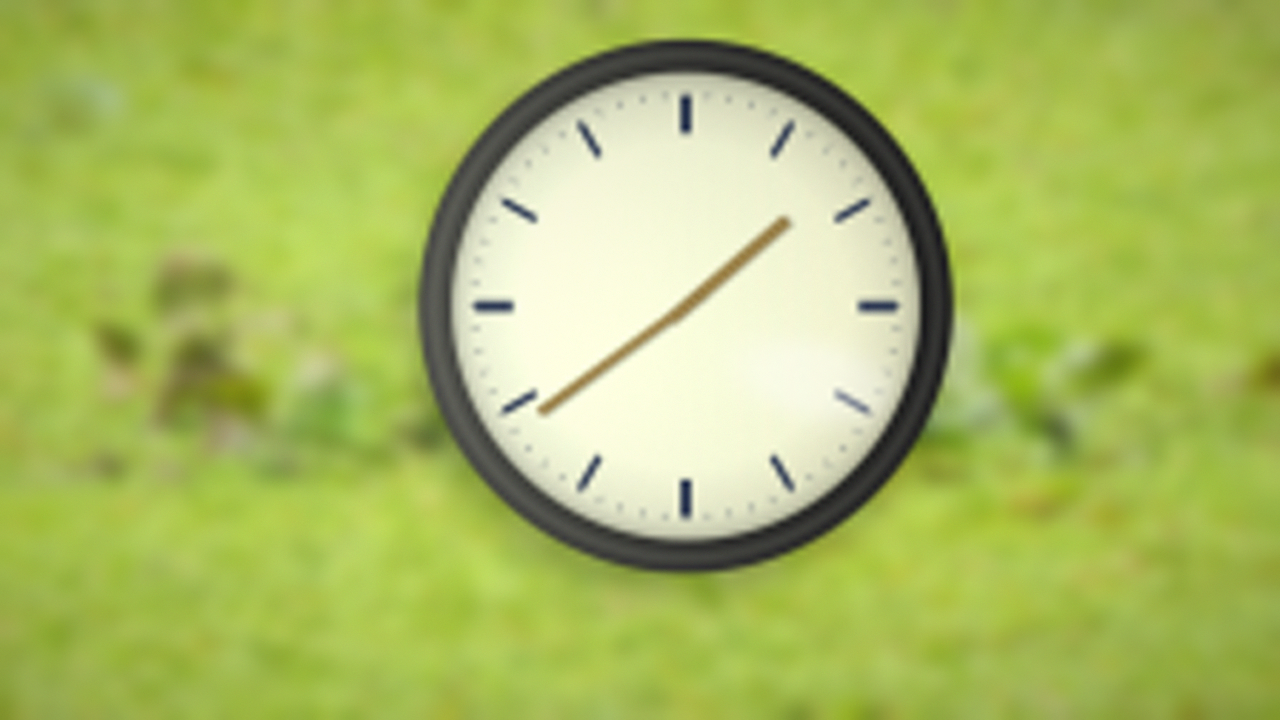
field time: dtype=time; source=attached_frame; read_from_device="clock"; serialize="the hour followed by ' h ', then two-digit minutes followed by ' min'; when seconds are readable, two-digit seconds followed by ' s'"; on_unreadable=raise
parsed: 1 h 39 min
